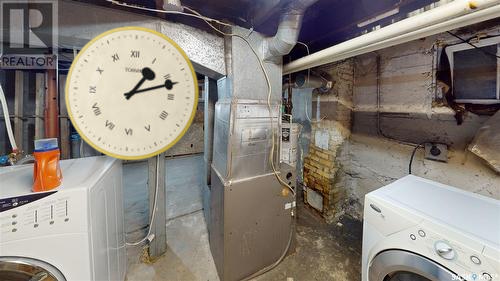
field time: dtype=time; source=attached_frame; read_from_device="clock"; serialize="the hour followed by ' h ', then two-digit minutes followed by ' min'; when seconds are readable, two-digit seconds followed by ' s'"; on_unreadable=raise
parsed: 1 h 12 min
